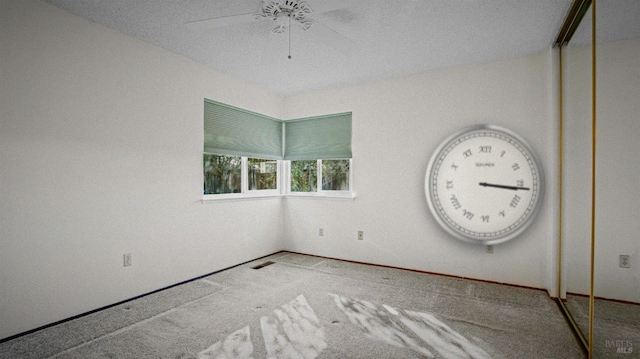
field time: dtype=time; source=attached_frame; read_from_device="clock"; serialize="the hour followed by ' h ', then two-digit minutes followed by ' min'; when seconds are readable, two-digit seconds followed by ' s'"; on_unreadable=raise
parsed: 3 h 16 min
